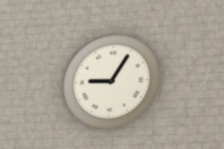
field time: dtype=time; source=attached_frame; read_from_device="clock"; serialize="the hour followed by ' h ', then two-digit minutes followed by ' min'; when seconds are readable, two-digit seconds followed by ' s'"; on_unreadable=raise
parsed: 9 h 05 min
